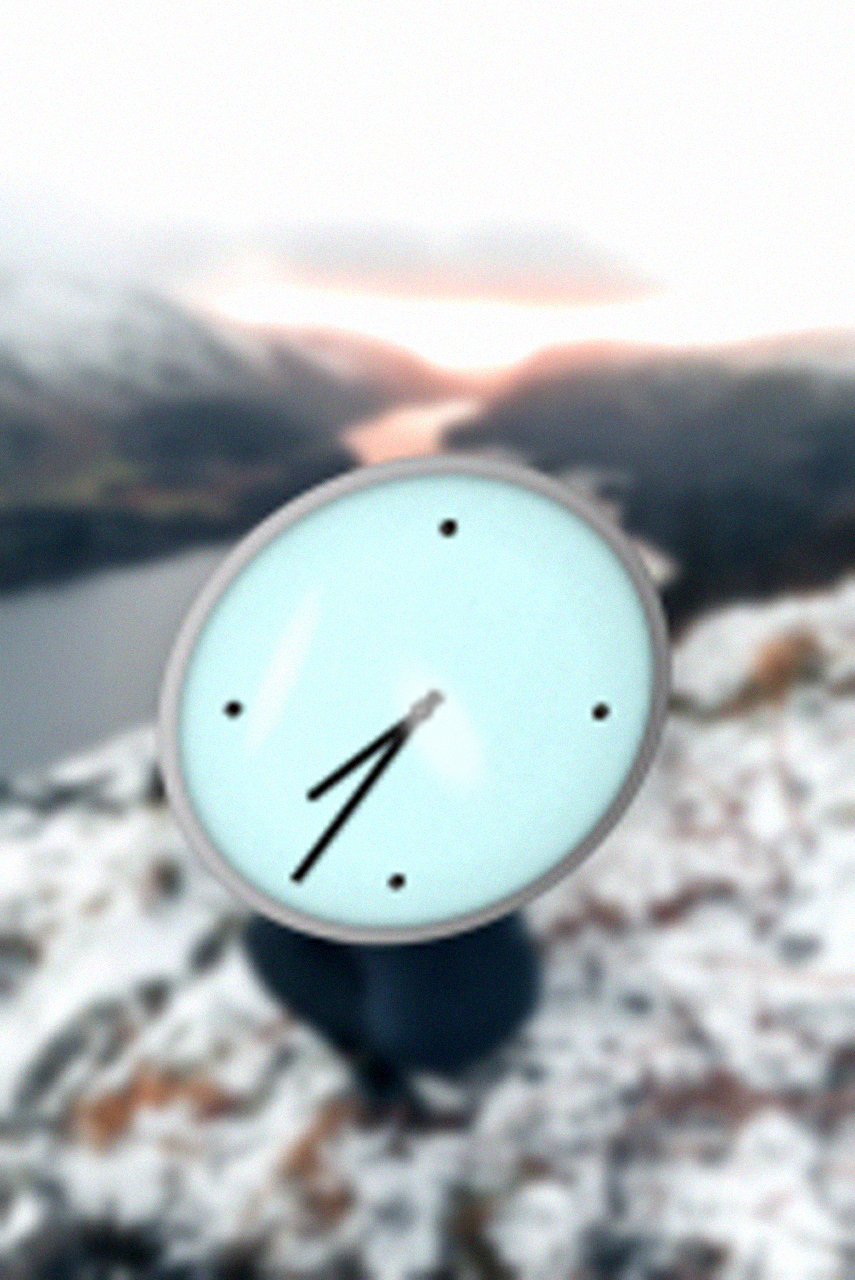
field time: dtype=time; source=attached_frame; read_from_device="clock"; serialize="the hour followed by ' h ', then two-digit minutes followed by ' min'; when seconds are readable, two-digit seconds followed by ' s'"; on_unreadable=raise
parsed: 7 h 35 min
